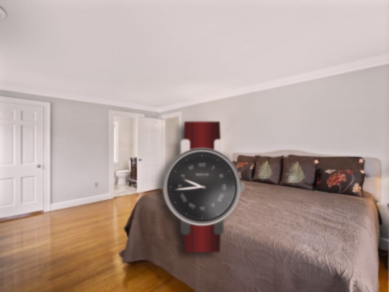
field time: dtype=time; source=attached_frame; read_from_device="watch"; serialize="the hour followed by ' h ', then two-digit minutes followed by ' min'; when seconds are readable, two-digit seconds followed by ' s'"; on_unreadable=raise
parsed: 9 h 44 min
